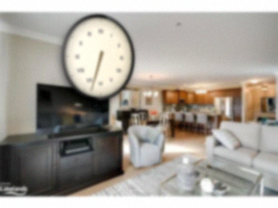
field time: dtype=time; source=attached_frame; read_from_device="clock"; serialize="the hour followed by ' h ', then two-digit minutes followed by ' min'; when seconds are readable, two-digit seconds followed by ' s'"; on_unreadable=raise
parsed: 6 h 33 min
